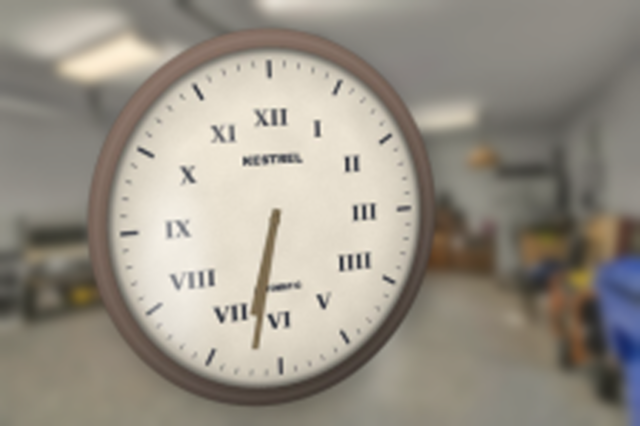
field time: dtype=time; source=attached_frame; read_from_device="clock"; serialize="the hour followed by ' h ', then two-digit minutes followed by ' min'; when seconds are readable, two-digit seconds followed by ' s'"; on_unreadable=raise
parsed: 6 h 32 min
